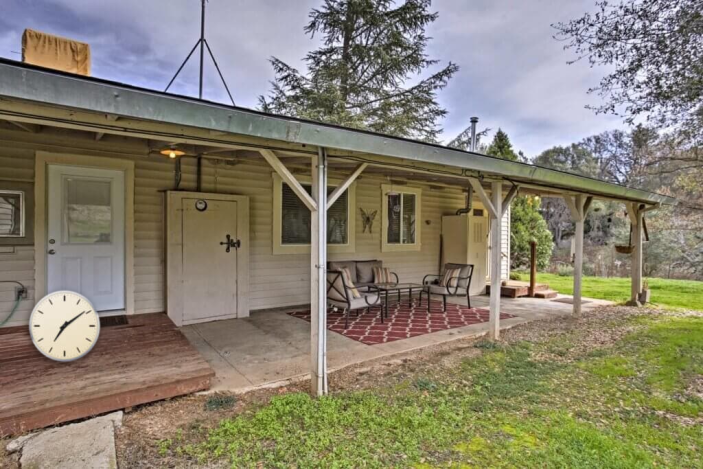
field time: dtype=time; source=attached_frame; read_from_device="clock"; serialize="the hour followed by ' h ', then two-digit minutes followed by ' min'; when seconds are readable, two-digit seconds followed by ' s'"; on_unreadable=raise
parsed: 7 h 09 min
